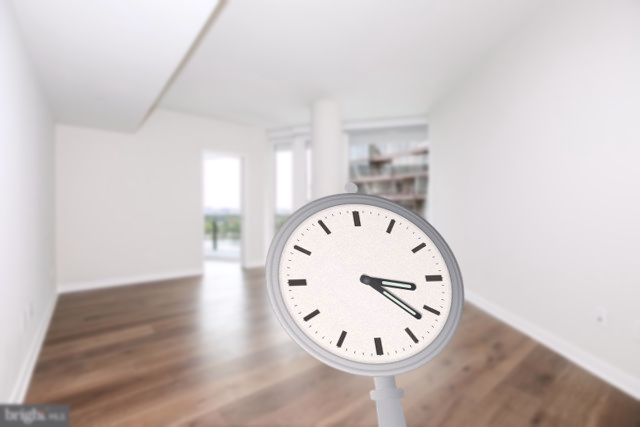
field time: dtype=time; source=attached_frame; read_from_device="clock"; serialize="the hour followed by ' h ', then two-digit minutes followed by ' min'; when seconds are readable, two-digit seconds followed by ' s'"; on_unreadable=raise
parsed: 3 h 22 min
